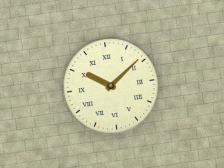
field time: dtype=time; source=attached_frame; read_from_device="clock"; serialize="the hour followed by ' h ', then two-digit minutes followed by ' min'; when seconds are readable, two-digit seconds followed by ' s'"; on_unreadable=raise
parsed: 10 h 09 min
